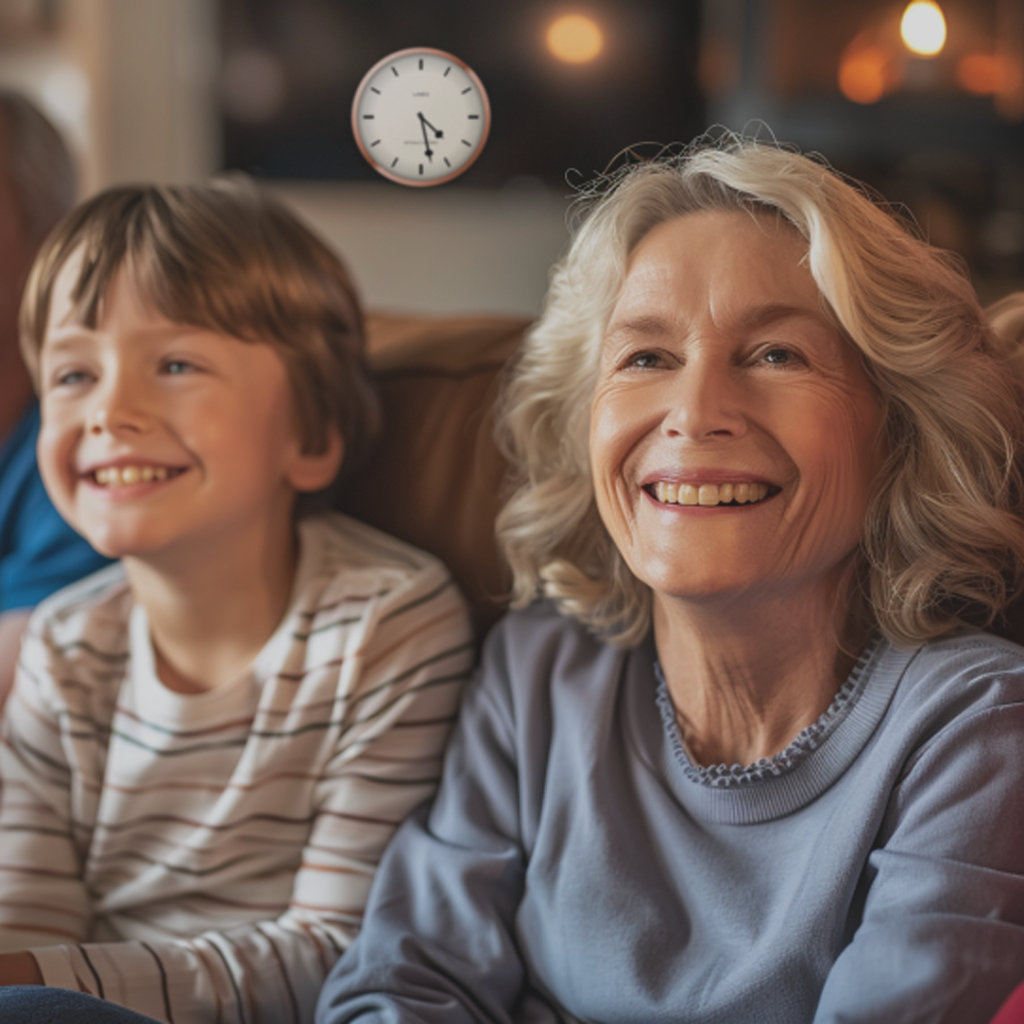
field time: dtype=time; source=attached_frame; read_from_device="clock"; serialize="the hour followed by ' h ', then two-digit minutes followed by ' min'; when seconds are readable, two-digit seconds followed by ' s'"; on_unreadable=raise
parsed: 4 h 28 min
